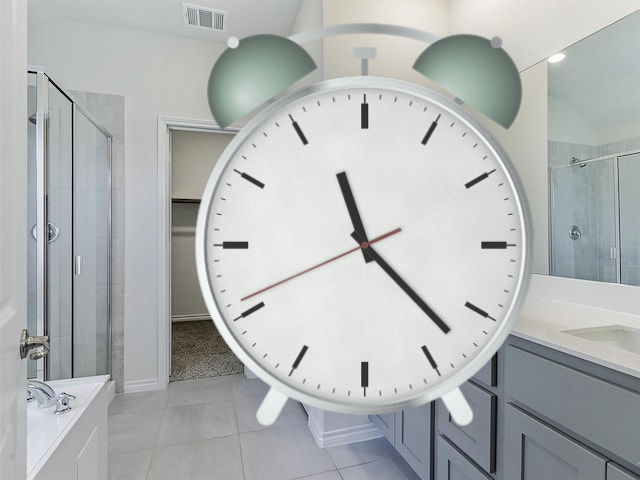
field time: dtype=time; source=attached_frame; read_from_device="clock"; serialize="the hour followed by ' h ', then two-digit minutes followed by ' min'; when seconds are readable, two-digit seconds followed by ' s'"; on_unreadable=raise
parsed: 11 h 22 min 41 s
